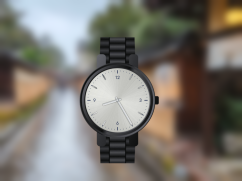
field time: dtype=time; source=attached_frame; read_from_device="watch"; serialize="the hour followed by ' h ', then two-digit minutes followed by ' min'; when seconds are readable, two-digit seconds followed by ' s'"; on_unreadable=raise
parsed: 8 h 25 min
